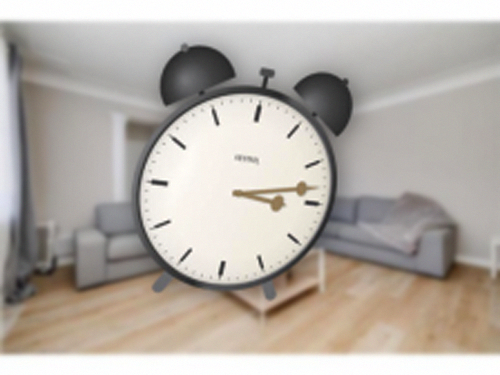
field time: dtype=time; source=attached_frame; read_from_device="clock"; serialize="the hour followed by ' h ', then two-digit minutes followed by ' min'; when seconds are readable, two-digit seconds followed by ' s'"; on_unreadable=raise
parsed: 3 h 13 min
